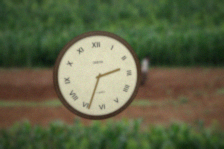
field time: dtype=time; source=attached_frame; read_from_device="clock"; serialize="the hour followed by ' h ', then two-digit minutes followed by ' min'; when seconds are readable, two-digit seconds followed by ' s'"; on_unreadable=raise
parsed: 2 h 34 min
